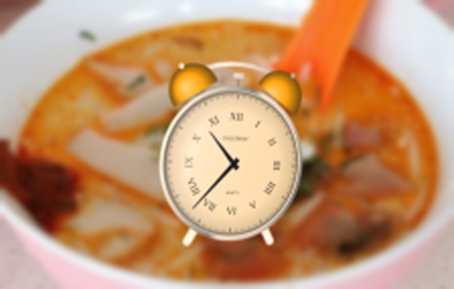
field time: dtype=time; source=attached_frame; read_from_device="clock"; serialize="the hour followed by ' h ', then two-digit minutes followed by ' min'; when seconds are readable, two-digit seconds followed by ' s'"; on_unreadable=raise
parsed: 10 h 37 min
